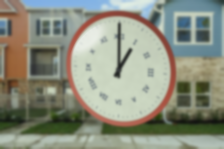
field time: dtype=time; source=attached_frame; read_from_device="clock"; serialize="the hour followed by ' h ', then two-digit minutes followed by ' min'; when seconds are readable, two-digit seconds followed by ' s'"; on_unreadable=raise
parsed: 1 h 00 min
